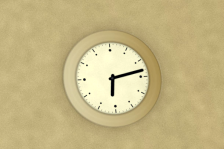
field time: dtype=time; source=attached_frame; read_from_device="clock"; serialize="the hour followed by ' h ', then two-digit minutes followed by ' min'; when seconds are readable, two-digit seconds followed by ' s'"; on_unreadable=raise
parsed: 6 h 13 min
